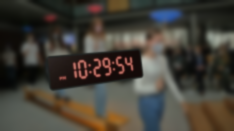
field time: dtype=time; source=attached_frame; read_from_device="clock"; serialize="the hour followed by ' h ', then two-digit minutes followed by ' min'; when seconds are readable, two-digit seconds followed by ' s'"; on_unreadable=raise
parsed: 10 h 29 min 54 s
